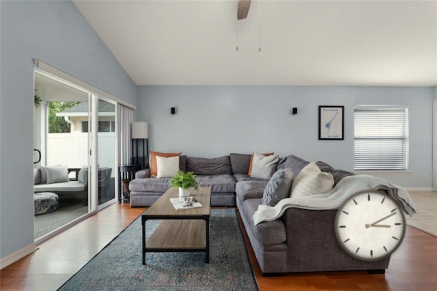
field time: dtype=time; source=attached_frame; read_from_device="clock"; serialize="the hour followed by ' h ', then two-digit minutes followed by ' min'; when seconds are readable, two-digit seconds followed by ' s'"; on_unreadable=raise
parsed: 3 h 11 min
